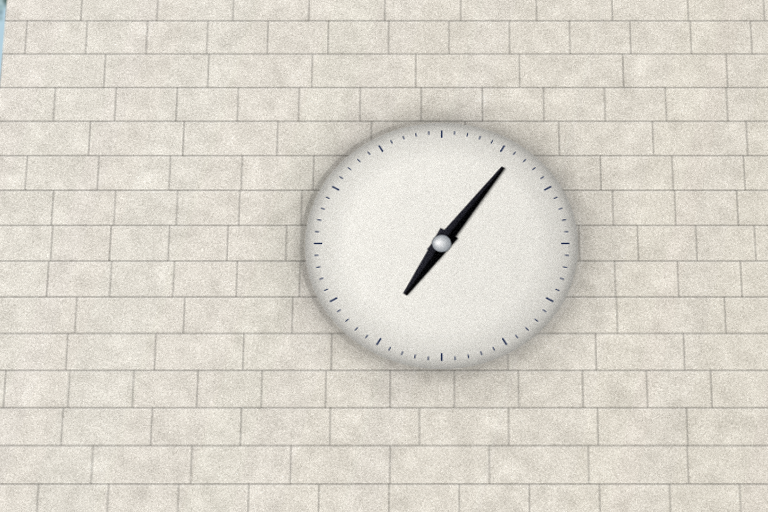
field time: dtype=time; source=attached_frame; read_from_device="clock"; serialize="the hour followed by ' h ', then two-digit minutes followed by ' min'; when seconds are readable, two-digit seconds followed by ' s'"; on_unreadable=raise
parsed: 7 h 06 min
